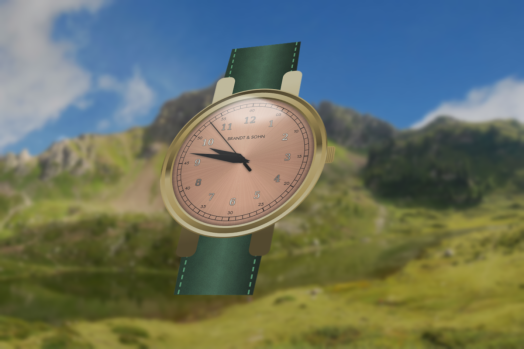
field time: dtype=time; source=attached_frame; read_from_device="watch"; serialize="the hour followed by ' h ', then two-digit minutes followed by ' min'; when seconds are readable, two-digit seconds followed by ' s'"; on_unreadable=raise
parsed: 9 h 46 min 53 s
